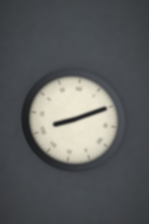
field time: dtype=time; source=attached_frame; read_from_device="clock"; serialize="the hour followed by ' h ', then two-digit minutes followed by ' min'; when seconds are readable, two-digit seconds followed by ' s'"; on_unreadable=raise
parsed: 8 h 10 min
